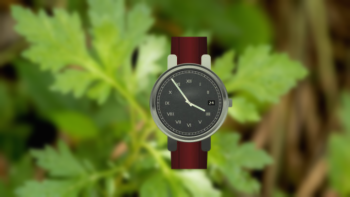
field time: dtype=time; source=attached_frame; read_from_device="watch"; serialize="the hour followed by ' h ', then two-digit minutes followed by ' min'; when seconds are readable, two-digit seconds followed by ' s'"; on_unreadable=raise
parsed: 3 h 54 min
